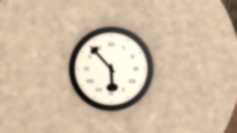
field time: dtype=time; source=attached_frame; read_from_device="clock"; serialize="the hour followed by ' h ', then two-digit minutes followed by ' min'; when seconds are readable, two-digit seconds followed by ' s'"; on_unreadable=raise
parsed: 5 h 53 min
